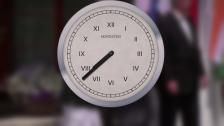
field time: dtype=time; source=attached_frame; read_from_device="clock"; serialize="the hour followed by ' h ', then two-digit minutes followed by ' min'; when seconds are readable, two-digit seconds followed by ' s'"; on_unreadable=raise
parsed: 7 h 38 min
